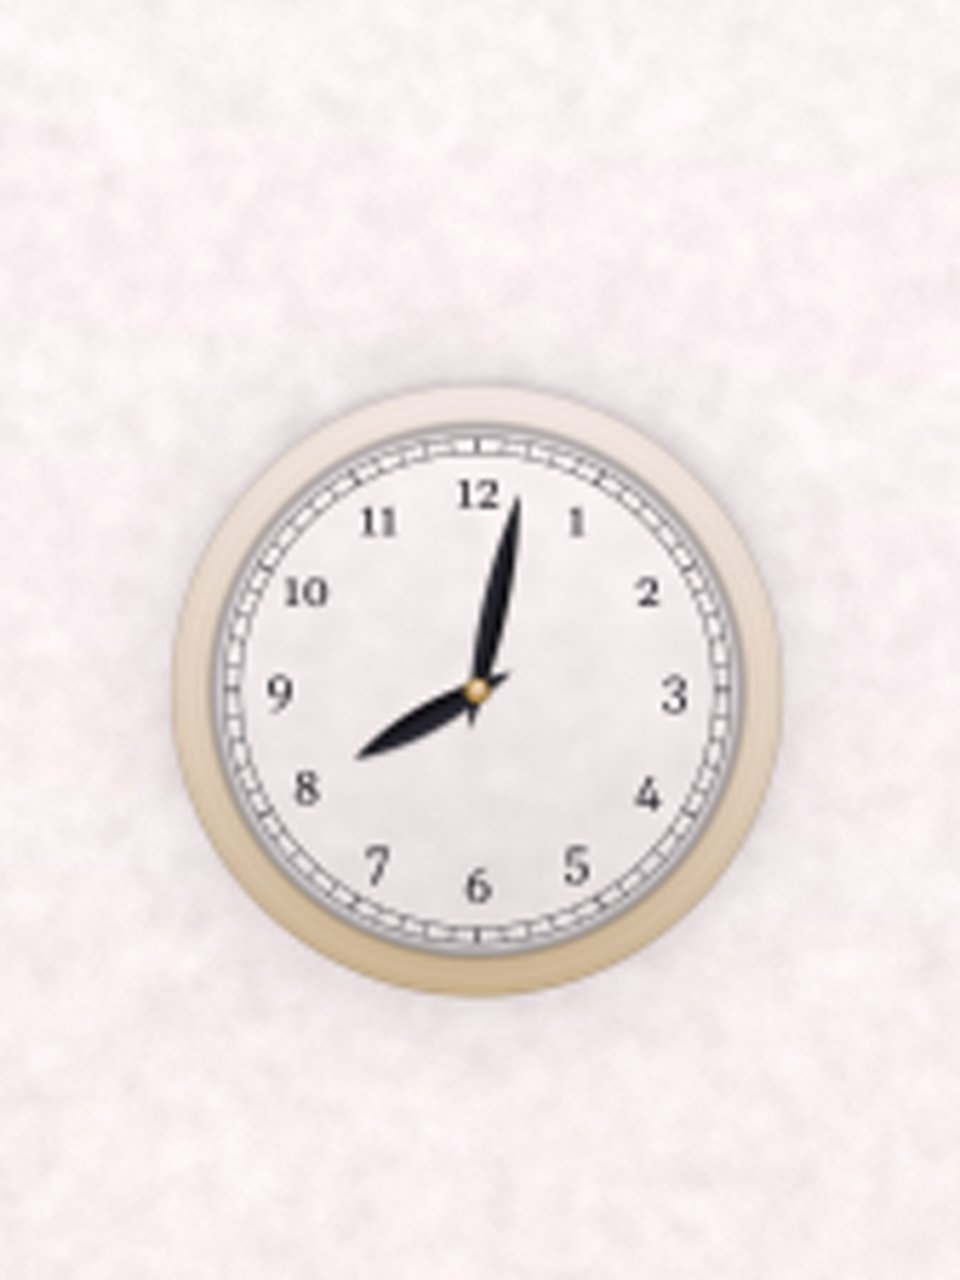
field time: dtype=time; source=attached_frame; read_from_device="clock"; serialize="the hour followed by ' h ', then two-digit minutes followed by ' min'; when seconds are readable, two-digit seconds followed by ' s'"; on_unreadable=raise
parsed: 8 h 02 min
